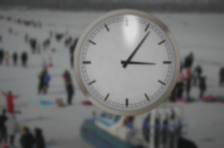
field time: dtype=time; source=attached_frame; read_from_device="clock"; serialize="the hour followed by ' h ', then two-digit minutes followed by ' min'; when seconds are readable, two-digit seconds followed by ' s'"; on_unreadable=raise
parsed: 3 h 06 min
